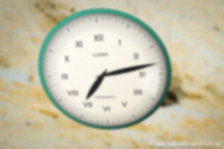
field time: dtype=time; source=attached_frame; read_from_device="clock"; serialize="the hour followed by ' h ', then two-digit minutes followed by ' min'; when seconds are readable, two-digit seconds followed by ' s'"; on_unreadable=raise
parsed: 7 h 13 min
